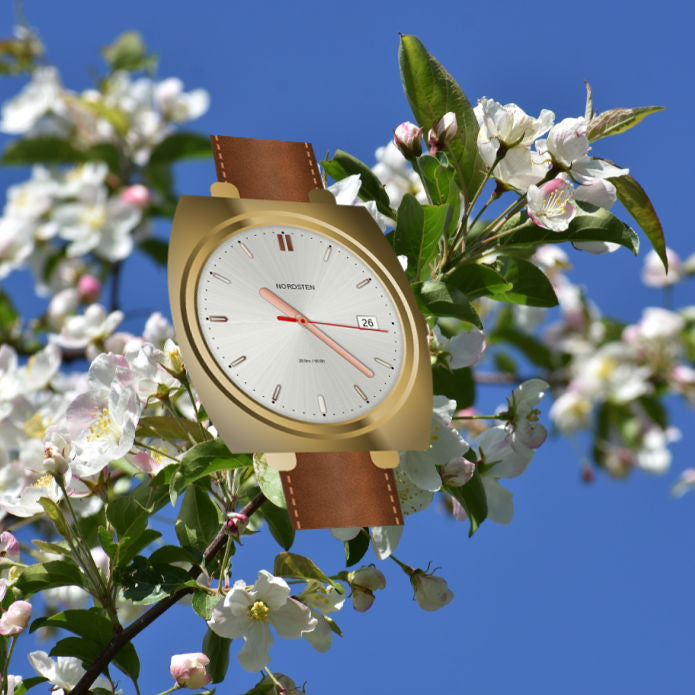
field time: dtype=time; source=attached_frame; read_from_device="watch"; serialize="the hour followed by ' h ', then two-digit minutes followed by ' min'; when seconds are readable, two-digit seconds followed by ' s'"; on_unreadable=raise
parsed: 10 h 22 min 16 s
